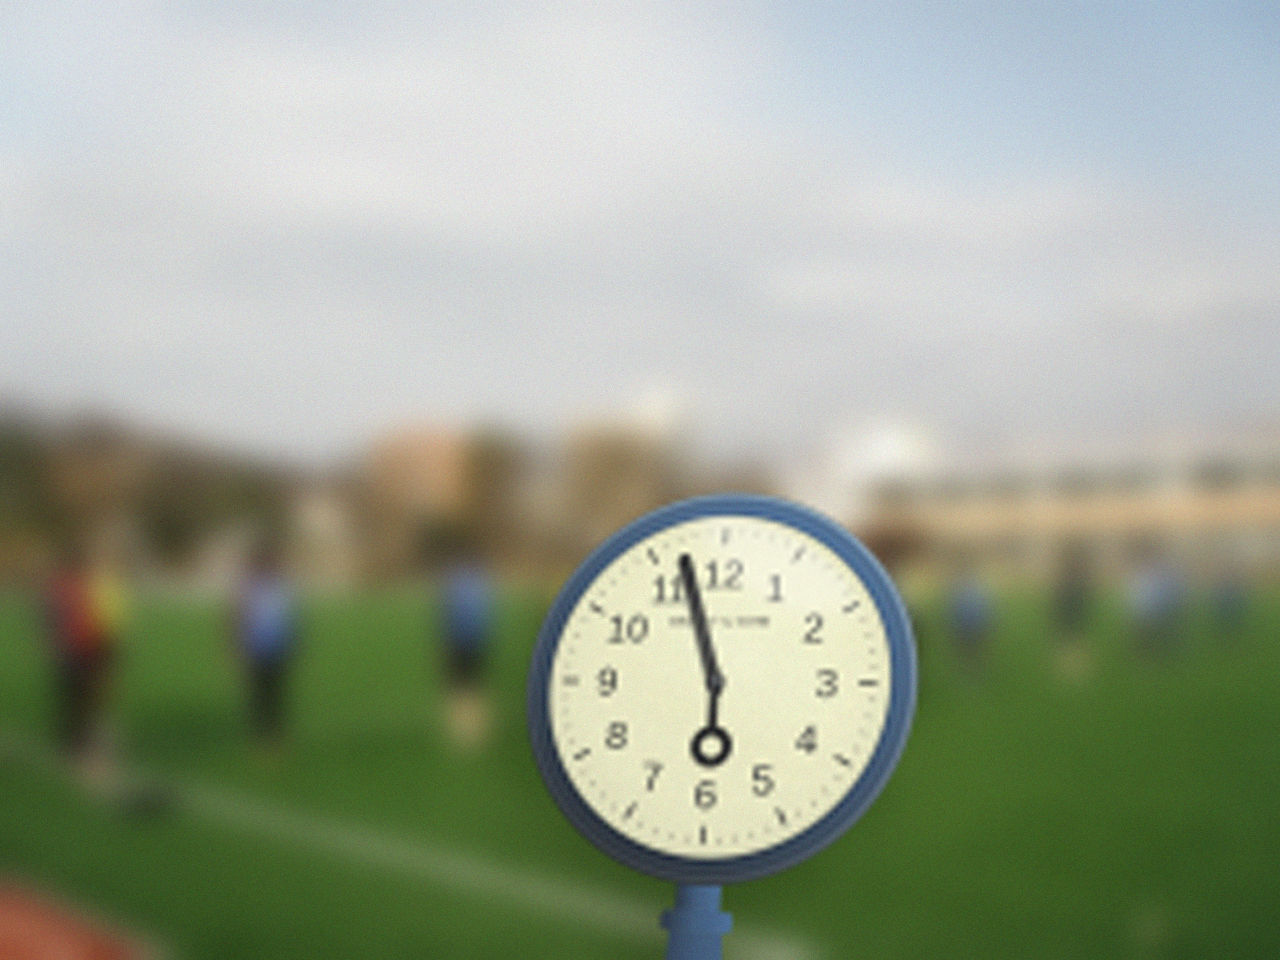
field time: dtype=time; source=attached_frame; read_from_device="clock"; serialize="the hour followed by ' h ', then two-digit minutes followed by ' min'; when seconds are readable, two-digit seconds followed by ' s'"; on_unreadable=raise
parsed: 5 h 57 min
